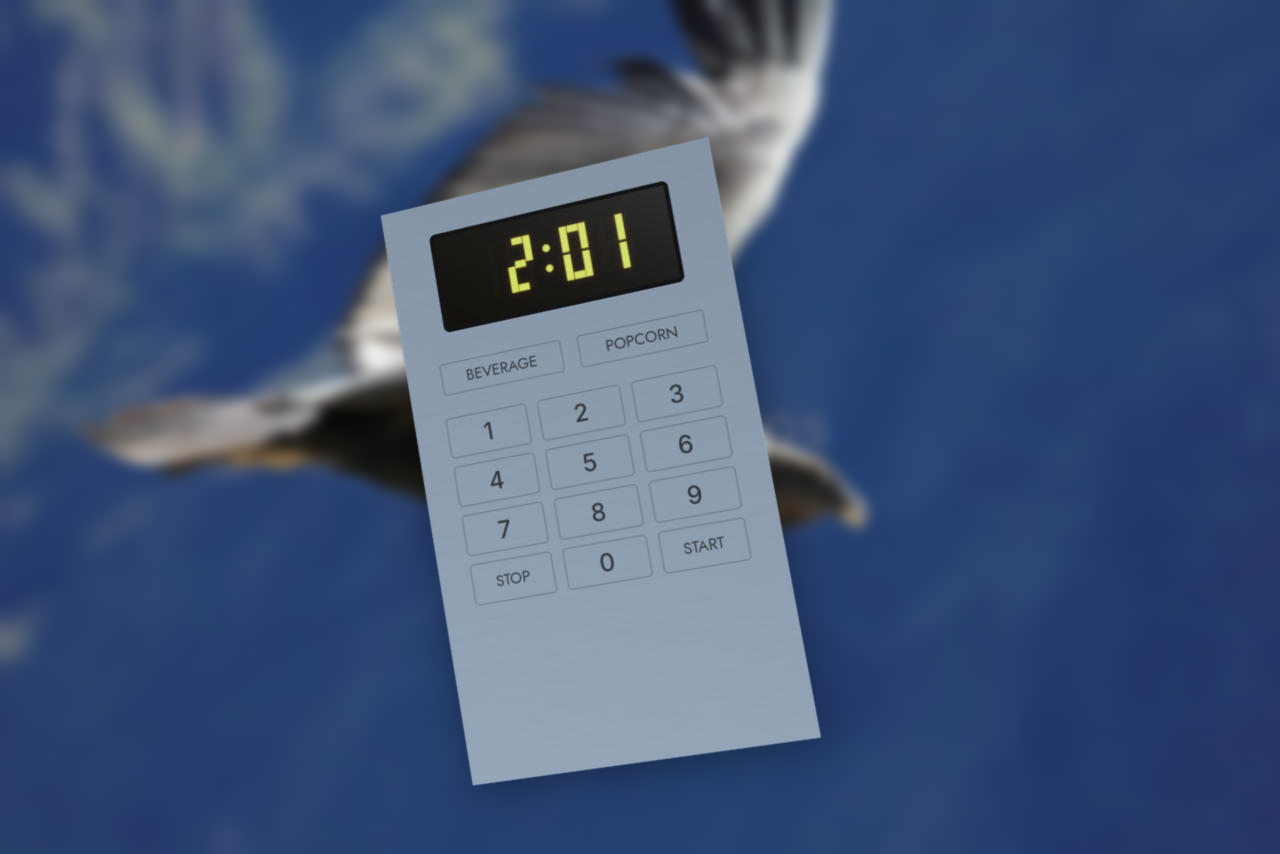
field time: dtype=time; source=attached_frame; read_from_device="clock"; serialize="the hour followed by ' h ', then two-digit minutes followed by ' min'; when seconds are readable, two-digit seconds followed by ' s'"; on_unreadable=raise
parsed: 2 h 01 min
